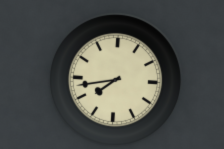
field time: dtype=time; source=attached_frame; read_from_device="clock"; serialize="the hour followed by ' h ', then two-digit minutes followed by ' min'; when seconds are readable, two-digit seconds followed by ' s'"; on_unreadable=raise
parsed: 7 h 43 min
